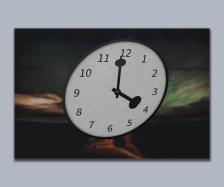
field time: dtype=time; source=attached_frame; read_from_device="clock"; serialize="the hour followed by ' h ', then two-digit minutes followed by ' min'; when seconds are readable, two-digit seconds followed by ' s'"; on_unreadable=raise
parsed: 3 h 59 min
